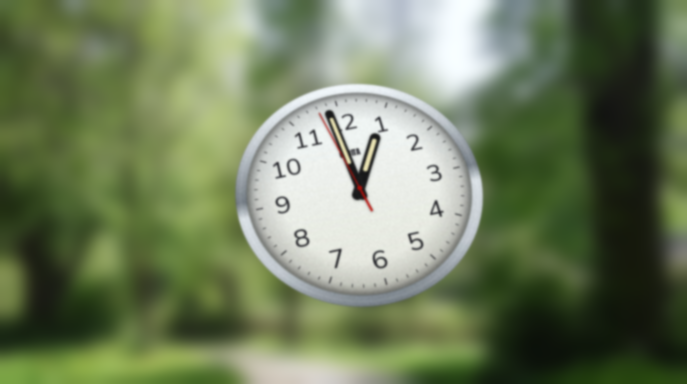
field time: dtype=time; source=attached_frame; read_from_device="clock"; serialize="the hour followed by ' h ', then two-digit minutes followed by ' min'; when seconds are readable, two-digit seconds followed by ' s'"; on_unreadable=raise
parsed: 12 h 58 min 58 s
